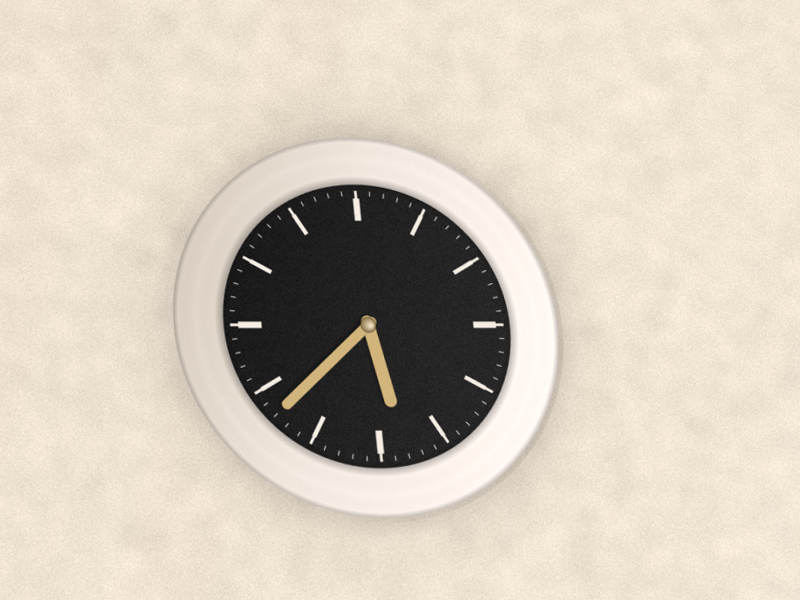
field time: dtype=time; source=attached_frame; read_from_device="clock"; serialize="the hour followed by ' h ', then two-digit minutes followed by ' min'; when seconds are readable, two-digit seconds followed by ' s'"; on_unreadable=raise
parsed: 5 h 38 min
